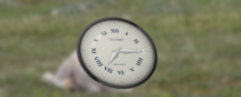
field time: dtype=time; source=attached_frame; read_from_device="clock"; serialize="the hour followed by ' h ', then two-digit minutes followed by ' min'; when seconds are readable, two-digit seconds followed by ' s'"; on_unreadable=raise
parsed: 7 h 15 min
